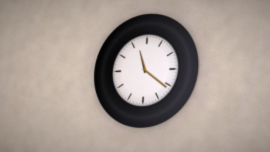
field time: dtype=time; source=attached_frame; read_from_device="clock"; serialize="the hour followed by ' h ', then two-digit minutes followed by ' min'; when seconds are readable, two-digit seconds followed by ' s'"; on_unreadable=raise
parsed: 11 h 21 min
